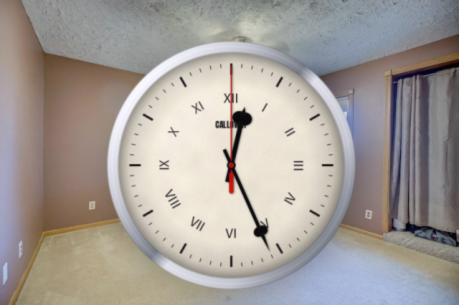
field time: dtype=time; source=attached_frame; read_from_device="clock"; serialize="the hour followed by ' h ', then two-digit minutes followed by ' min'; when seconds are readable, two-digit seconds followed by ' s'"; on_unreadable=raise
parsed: 12 h 26 min 00 s
